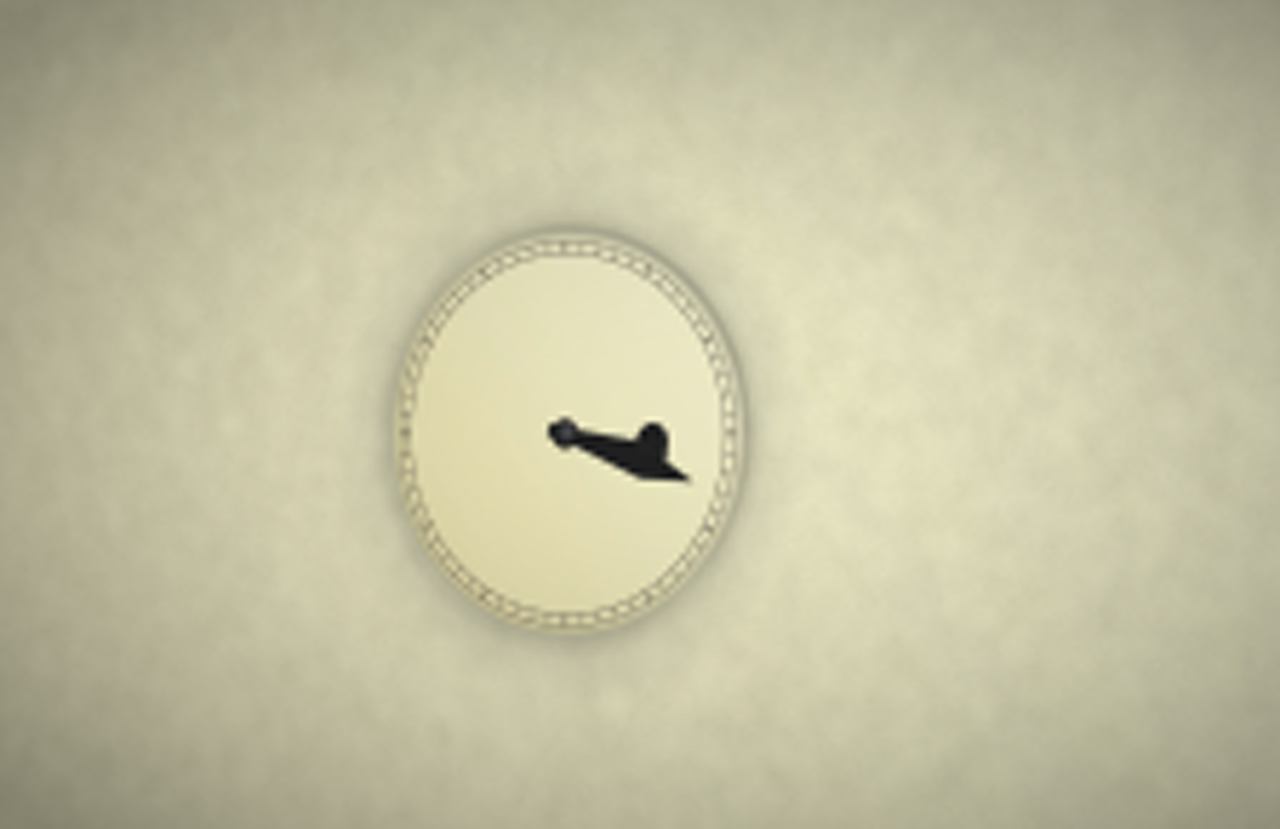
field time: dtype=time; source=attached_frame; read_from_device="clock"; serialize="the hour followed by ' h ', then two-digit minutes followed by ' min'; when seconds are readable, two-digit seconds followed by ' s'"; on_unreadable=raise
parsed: 3 h 18 min
